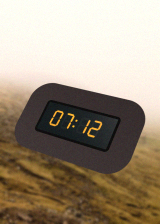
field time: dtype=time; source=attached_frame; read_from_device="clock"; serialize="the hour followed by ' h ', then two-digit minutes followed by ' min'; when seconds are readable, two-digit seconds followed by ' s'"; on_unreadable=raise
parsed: 7 h 12 min
